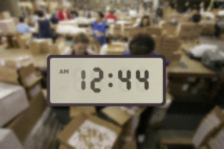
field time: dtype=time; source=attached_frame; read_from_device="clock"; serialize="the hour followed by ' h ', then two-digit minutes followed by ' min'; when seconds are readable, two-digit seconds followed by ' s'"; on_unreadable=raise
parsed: 12 h 44 min
